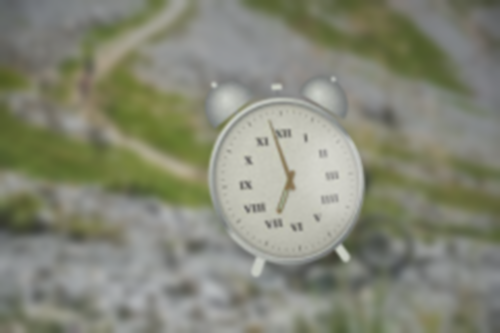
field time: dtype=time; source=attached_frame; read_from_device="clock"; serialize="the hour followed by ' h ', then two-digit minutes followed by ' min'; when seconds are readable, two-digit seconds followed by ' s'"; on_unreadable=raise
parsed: 6 h 58 min
